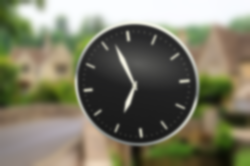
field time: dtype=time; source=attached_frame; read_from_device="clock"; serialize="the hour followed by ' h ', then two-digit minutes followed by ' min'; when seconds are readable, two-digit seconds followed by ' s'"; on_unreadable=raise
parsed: 6 h 57 min
